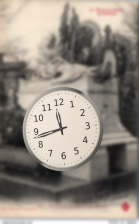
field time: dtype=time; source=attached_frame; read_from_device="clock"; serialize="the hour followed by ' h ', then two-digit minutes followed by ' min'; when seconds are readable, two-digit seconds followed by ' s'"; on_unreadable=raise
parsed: 11 h 43 min
